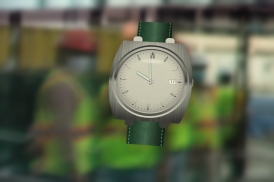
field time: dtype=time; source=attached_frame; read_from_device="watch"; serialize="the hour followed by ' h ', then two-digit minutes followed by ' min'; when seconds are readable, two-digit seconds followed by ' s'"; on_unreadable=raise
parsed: 9 h 59 min
